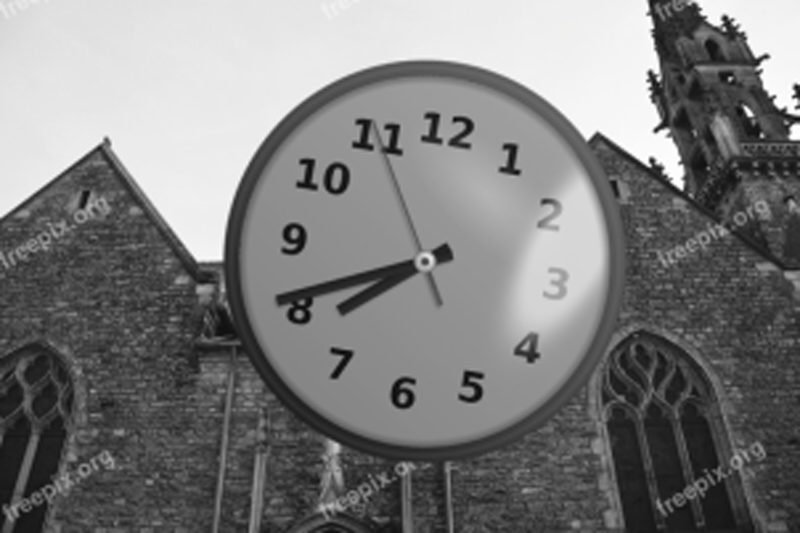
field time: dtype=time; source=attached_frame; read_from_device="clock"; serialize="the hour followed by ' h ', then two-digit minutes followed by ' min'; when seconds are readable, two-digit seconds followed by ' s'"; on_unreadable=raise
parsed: 7 h 40 min 55 s
